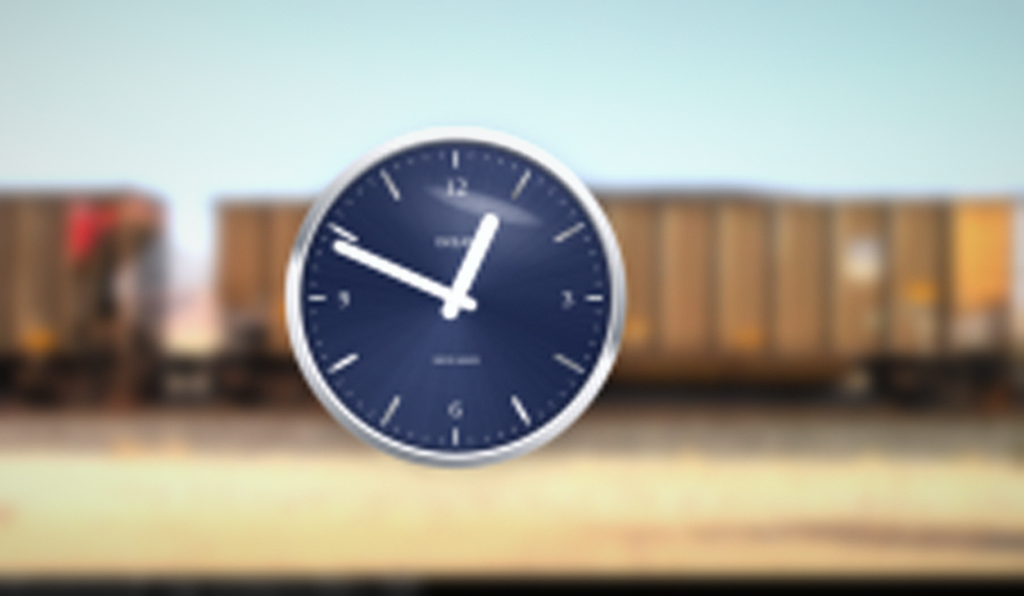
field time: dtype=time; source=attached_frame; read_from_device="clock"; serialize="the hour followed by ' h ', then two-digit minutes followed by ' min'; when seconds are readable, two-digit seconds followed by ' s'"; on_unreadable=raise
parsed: 12 h 49 min
